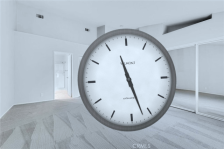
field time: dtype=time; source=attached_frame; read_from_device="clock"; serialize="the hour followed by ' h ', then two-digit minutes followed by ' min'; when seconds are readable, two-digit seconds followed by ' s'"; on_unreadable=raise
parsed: 11 h 27 min
